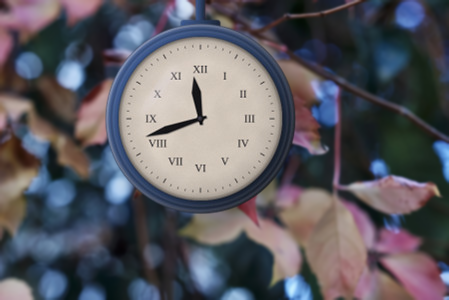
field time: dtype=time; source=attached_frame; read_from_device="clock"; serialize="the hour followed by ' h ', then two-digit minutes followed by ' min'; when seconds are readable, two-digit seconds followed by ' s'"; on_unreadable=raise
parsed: 11 h 42 min
